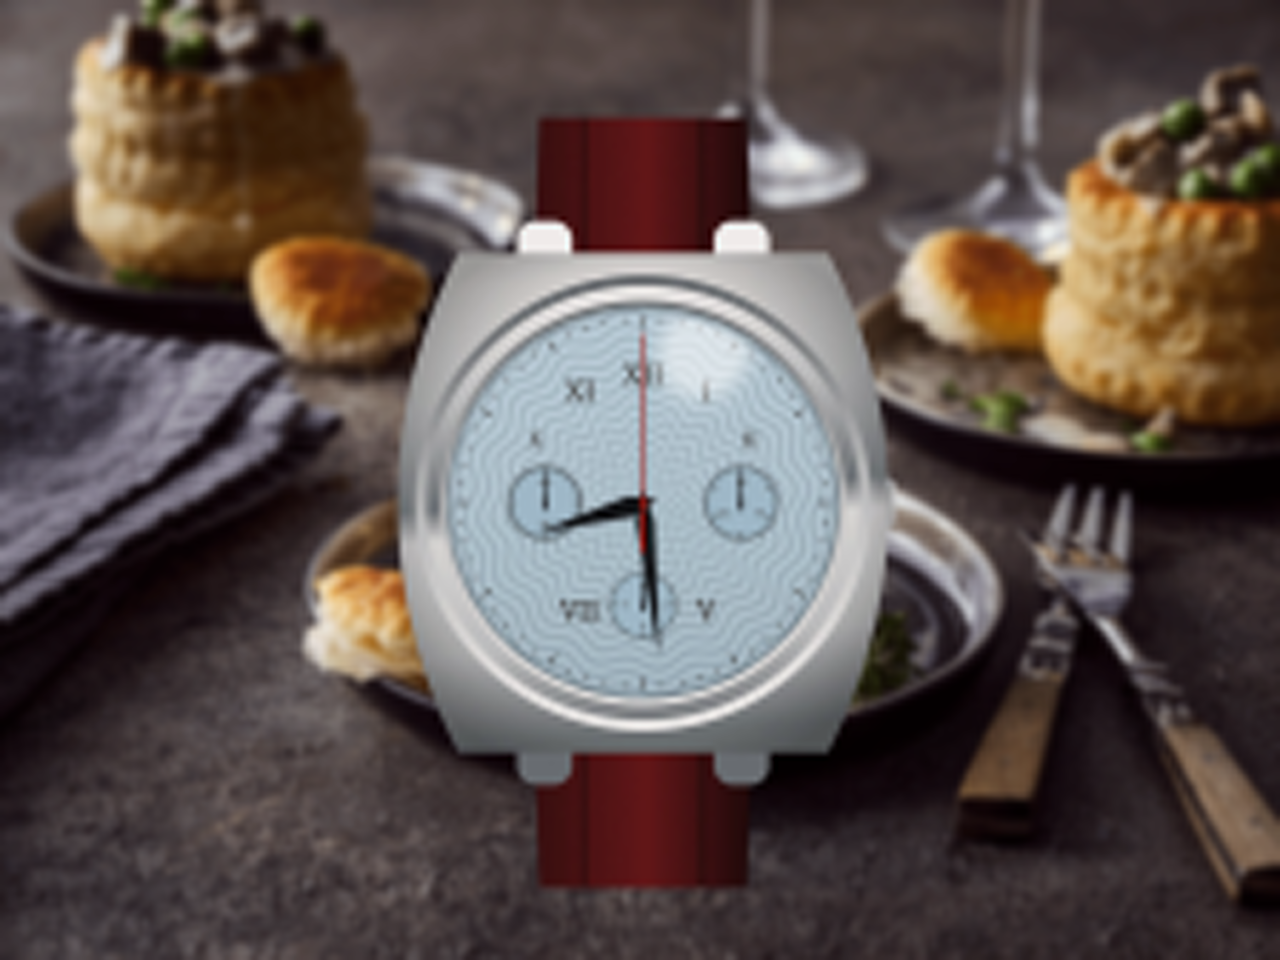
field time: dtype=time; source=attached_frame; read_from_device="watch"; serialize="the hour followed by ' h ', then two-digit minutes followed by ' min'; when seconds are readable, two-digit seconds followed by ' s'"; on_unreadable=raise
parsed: 8 h 29 min
